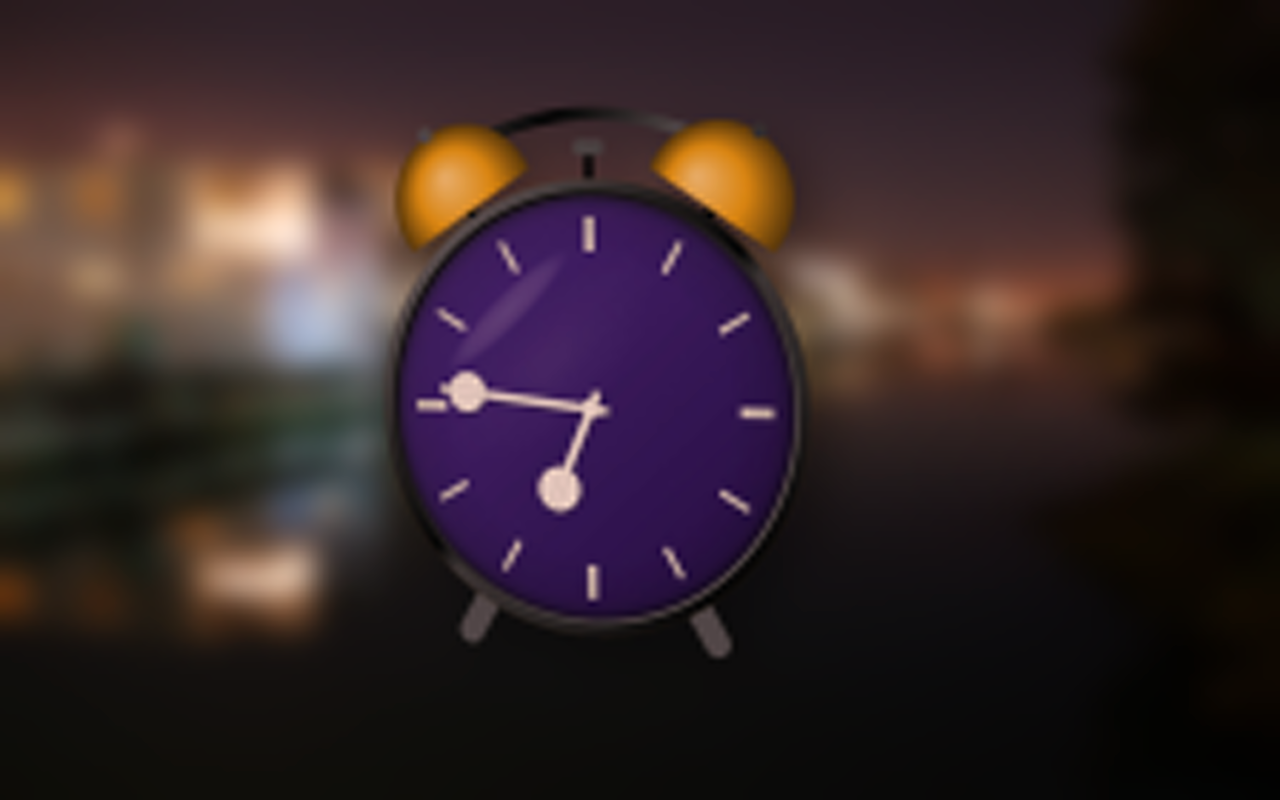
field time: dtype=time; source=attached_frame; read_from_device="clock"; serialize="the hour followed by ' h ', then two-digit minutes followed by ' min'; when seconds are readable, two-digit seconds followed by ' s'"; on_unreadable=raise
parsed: 6 h 46 min
